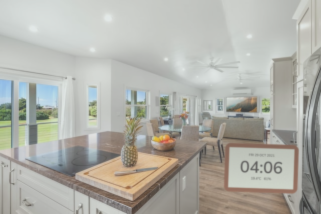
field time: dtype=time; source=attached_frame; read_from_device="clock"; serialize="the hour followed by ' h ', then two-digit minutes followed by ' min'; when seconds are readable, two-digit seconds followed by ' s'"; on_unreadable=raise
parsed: 4 h 06 min
